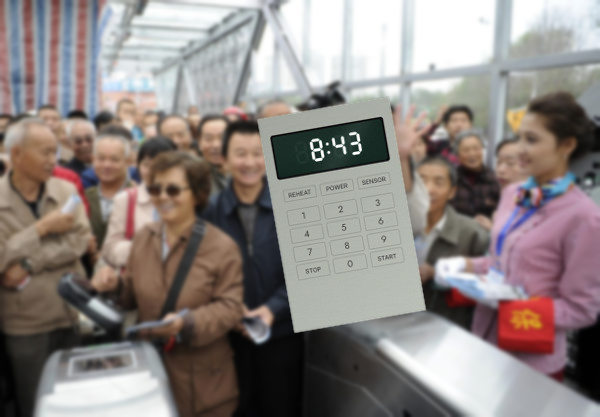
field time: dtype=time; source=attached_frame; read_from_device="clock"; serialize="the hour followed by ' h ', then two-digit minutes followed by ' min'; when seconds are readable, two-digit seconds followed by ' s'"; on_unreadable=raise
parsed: 8 h 43 min
